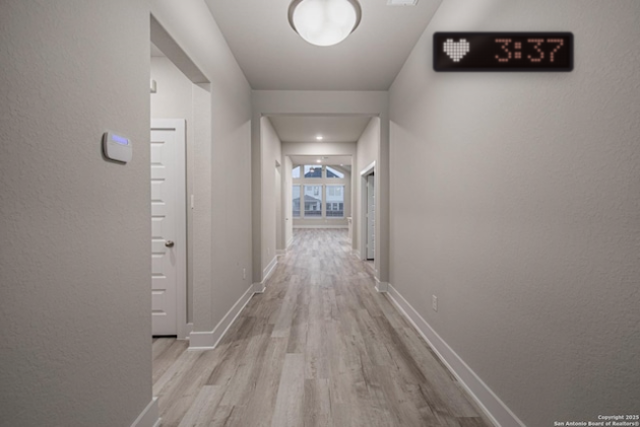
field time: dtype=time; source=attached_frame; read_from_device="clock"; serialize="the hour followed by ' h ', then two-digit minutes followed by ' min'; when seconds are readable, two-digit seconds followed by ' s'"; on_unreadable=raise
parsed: 3 h 37 min
